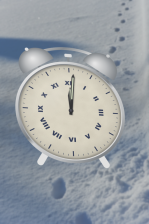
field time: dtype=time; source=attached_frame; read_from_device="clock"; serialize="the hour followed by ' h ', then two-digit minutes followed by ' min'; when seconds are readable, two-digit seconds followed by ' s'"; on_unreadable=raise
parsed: 12 h 01 min
